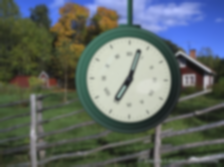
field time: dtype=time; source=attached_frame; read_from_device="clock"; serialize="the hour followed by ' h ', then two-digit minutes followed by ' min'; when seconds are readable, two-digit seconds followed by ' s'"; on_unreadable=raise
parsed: 7 h 03 min
